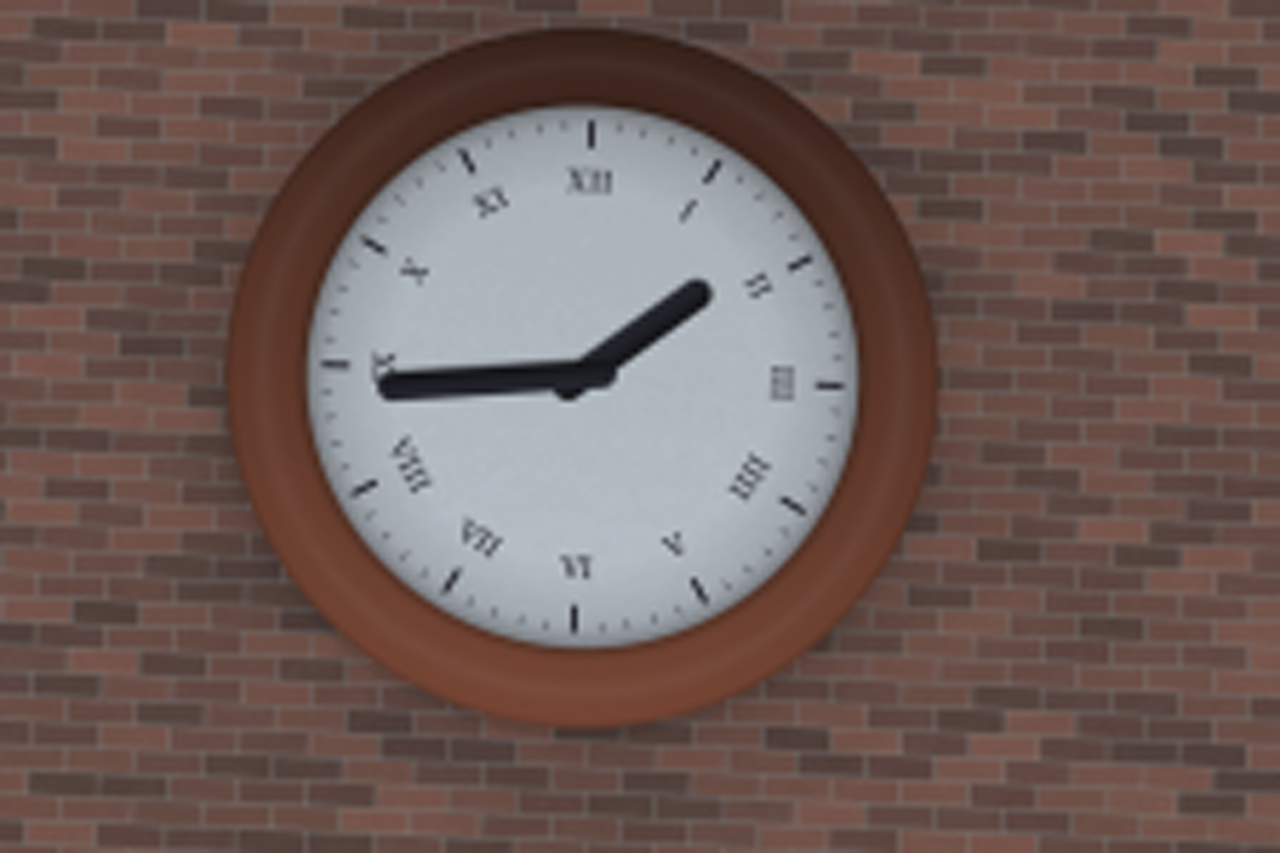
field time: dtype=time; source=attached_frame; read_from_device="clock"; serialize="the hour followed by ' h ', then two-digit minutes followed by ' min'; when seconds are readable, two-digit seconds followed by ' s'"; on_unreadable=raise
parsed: 1 h 44 min
